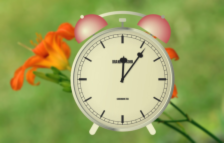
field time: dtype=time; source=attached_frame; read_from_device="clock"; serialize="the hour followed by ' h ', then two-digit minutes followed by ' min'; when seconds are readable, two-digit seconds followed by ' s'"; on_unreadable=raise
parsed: 12 h 06 min
